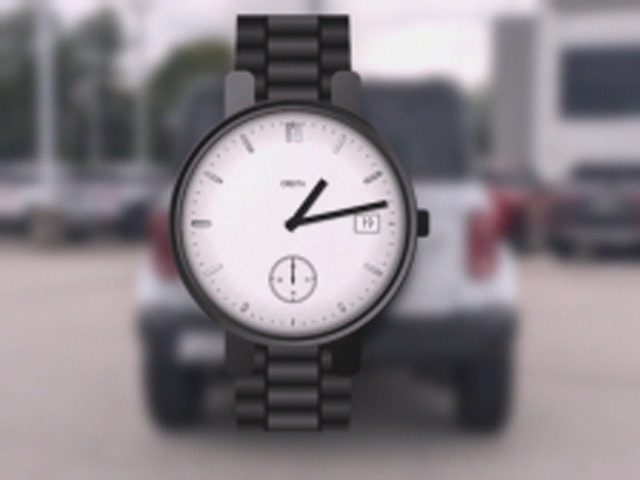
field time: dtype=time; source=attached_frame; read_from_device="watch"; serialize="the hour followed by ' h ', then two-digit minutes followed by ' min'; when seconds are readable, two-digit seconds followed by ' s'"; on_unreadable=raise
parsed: 1 h 13 min
